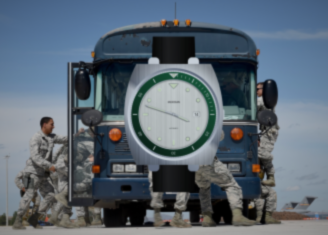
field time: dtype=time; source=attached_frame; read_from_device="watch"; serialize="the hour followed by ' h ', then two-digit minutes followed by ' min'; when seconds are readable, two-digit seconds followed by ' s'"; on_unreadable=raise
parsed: 3 h 48 min
